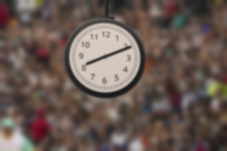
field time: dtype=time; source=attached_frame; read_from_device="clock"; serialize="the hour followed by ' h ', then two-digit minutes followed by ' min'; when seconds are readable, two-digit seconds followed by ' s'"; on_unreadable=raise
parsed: 8 h 11 min
